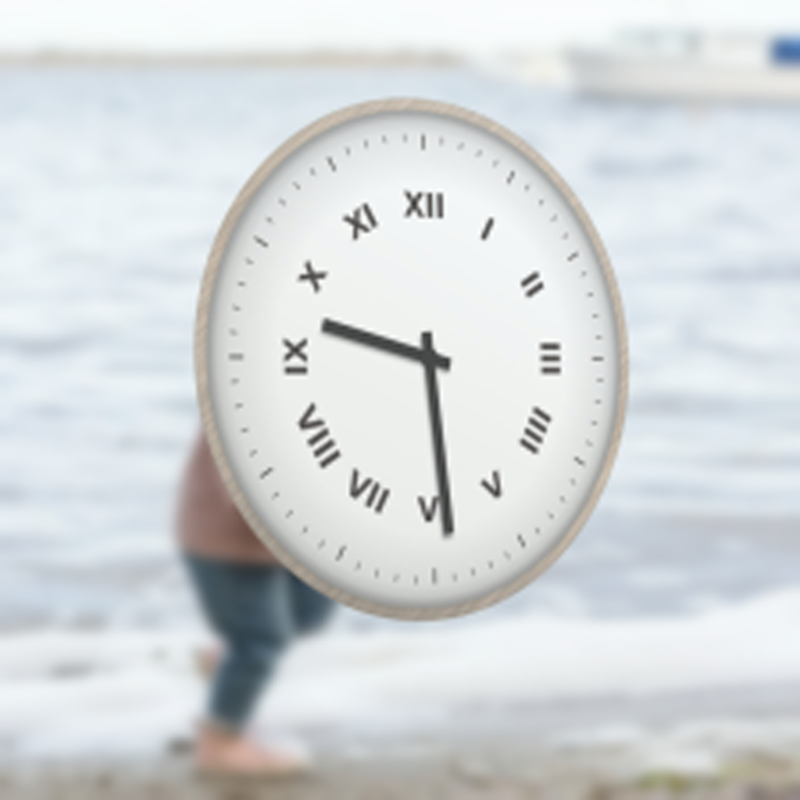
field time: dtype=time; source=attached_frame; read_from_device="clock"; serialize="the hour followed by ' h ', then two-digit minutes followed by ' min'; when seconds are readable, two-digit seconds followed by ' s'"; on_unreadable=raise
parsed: 9 h 29 min
